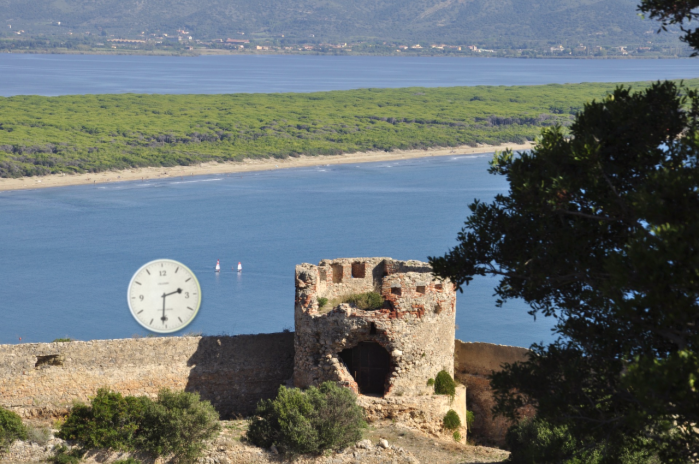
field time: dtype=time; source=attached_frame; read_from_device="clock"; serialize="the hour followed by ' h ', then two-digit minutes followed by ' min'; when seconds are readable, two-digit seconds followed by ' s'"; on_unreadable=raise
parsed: 2 h 31 min
